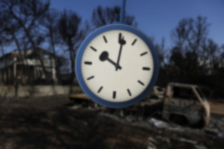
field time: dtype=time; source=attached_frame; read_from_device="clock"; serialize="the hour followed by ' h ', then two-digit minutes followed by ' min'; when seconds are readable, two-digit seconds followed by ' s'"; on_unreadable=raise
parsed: 10 h 01 min
